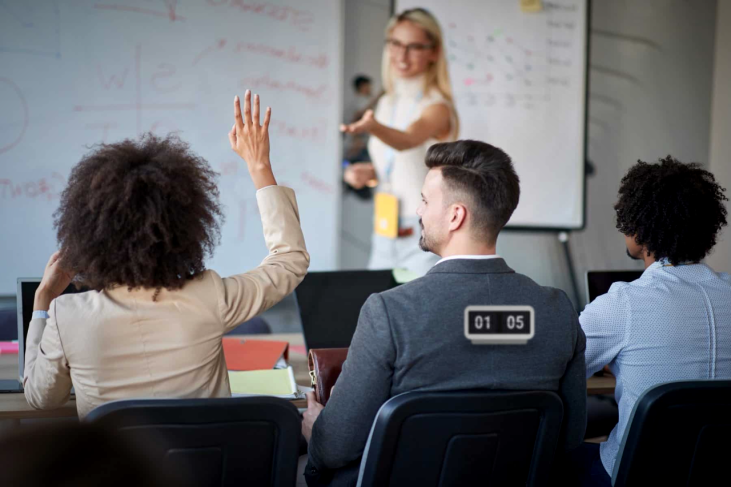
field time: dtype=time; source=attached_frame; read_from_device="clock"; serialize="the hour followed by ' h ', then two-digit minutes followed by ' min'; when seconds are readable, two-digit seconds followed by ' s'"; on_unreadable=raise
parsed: 1 h 05 min
